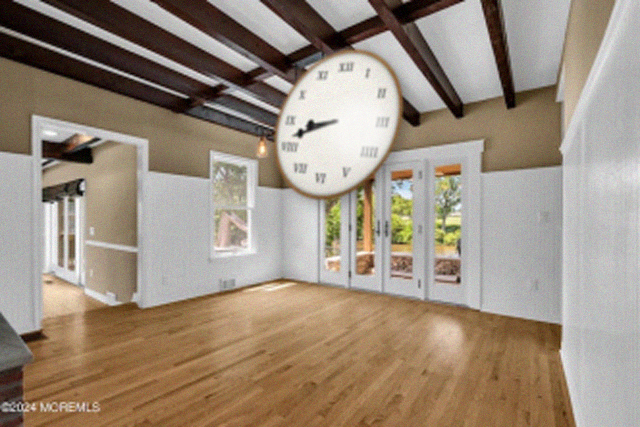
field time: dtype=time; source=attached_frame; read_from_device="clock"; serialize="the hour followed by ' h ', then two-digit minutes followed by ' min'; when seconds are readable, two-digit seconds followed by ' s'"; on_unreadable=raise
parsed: 8 h 42 min
